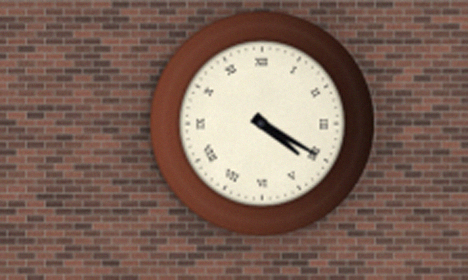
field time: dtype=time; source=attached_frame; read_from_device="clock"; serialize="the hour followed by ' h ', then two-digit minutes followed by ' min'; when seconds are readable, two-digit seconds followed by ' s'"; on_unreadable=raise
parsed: 4 h 20 min
